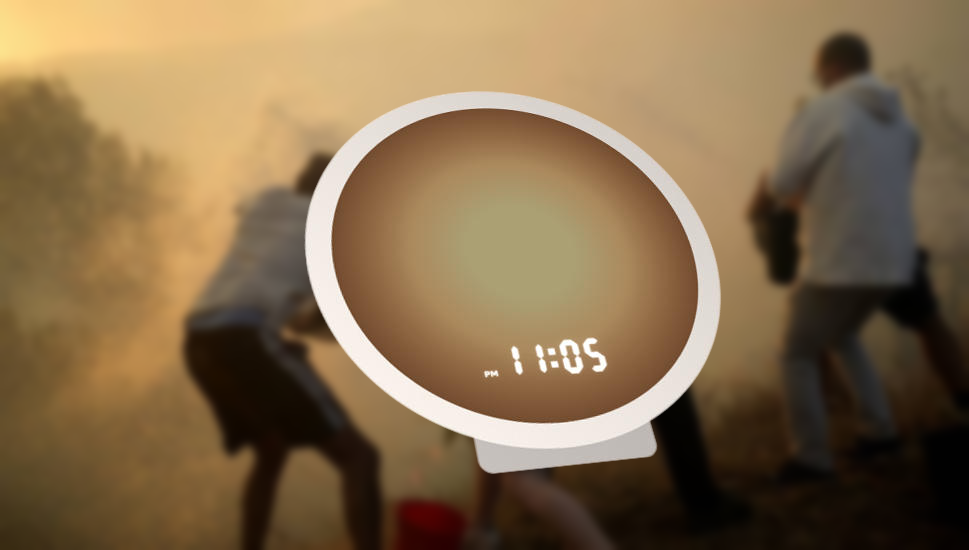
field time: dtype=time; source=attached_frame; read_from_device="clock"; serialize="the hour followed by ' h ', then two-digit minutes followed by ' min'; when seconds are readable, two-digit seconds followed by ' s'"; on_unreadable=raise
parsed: 11 h 05 min
